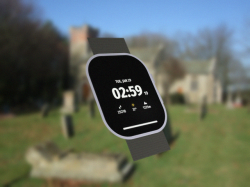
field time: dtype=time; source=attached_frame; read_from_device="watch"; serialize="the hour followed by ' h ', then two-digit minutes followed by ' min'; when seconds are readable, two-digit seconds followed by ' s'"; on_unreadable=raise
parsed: 2 h 59 min
